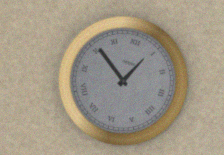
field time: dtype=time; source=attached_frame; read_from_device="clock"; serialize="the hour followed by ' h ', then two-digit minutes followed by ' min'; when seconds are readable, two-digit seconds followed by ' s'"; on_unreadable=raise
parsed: 12 h 51 min
